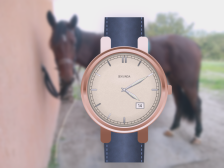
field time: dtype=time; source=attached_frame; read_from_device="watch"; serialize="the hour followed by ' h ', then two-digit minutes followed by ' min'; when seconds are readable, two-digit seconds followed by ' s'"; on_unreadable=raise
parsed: 4 h 10 min
